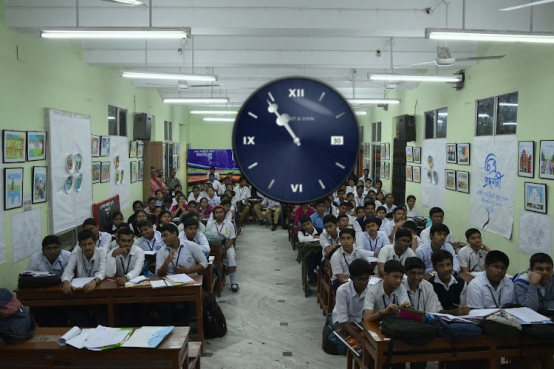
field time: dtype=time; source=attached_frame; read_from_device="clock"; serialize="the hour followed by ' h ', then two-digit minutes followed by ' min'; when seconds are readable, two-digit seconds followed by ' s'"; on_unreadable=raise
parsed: 10 h 54 min
